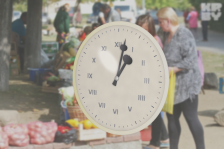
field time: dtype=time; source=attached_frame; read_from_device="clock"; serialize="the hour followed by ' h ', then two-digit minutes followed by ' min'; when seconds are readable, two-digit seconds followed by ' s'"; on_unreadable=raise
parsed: 1 h 02 min
